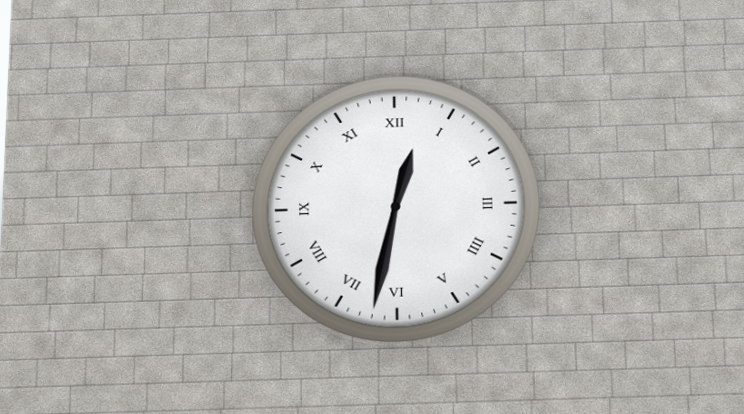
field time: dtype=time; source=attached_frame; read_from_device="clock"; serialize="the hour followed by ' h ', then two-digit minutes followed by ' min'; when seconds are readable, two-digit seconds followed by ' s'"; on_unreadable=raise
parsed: 12 h 32 min
